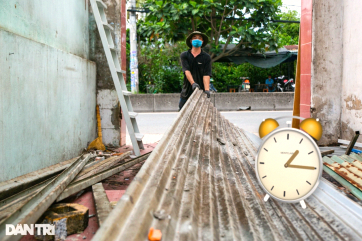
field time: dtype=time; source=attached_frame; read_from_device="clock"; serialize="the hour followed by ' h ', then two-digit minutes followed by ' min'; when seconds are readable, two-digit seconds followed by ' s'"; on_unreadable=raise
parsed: 1 h 15 min
